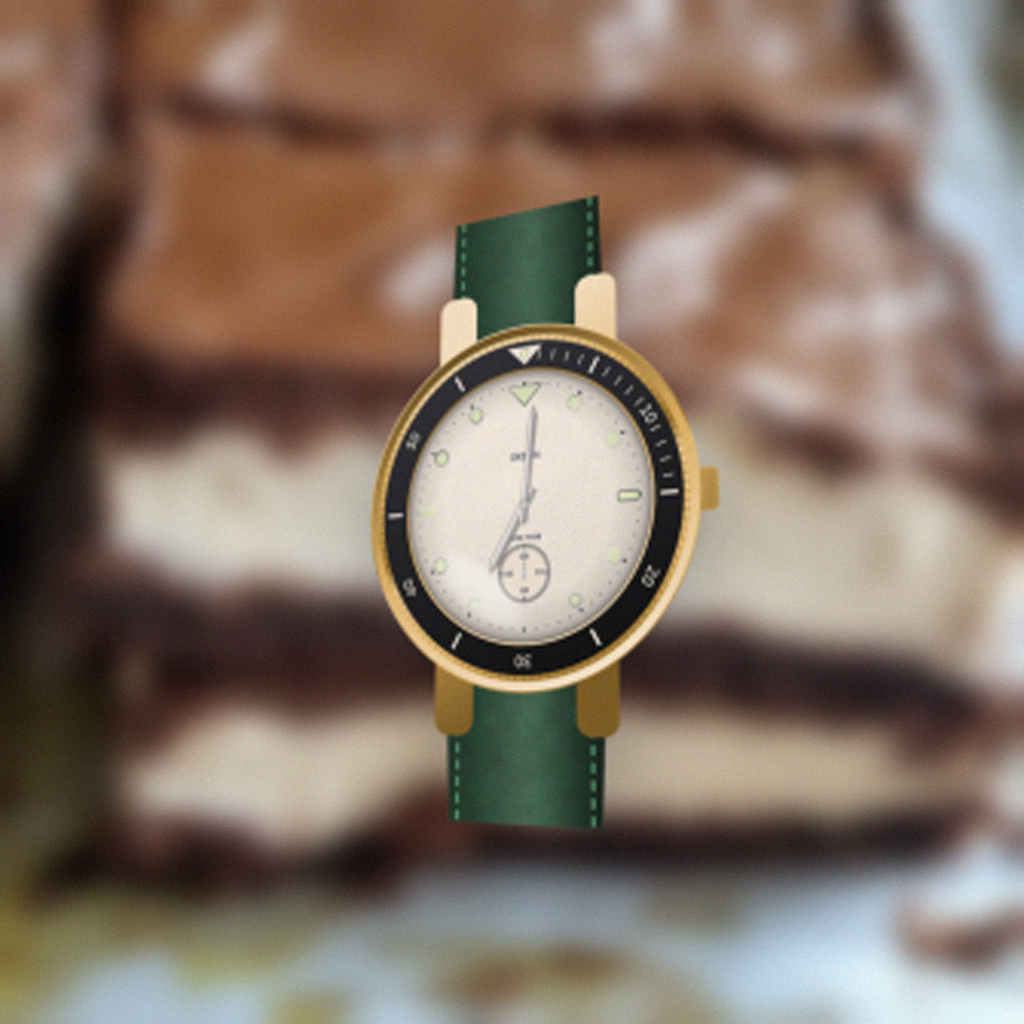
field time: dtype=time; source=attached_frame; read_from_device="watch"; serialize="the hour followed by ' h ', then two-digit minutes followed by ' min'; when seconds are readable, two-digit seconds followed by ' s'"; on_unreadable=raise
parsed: 7 h 01 min
